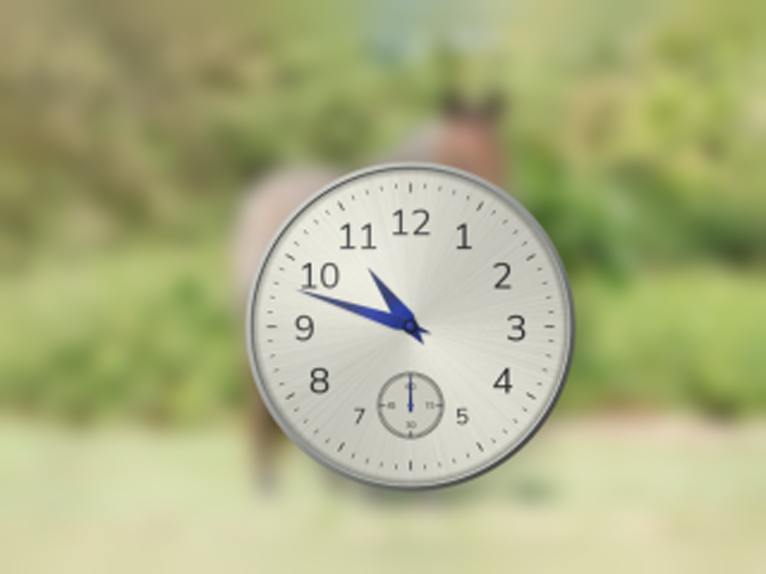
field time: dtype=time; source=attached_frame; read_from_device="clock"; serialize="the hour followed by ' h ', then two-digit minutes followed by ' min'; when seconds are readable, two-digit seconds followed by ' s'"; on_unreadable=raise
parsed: 10 h 48 min
